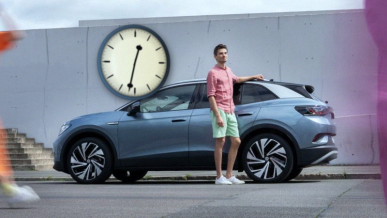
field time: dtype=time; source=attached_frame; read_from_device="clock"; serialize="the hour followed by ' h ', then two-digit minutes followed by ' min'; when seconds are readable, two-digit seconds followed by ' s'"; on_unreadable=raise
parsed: 12 h 32 min
